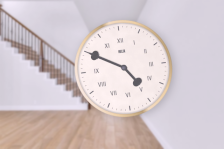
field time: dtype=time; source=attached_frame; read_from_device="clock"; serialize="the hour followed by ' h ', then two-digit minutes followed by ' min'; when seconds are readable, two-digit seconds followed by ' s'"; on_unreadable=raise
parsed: 4 h 50 min
